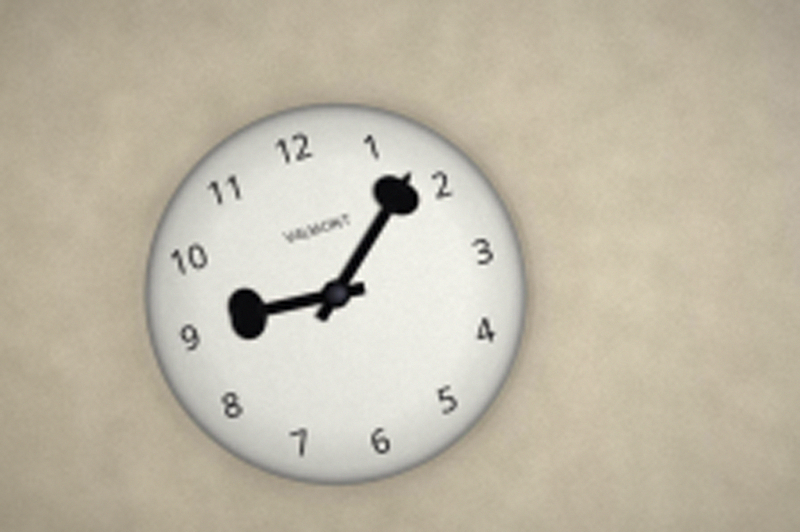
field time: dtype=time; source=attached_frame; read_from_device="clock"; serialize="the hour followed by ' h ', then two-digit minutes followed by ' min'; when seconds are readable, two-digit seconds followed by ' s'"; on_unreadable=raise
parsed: 9 h 08 min
